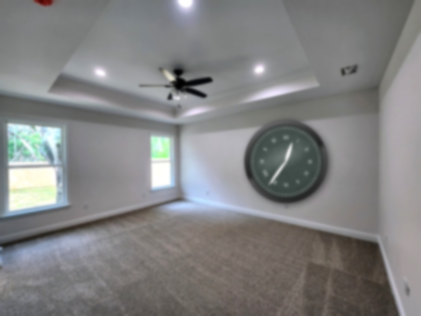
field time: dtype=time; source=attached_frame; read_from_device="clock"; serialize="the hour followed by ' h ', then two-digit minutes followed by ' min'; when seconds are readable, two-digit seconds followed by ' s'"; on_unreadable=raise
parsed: 12 h 36 min
